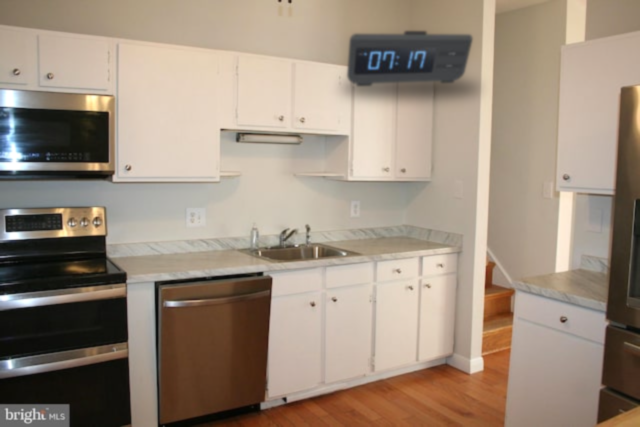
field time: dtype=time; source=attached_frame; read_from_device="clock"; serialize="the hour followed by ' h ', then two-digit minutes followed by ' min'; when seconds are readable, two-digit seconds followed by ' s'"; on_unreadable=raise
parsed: 7 h 17 min
